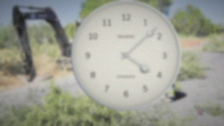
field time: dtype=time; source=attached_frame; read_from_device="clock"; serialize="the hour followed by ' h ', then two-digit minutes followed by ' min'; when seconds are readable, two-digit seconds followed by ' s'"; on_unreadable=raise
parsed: 4 h 08 min
